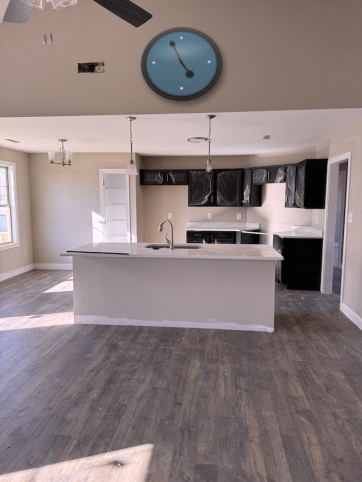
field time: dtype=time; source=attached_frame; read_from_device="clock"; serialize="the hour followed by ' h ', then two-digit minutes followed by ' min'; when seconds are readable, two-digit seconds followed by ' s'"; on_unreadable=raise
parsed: 4 h 56 min
